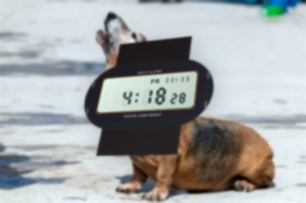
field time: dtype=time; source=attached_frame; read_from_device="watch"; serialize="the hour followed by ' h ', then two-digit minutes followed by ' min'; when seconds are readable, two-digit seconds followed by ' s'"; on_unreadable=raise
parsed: 4 h 18 min 28 s
